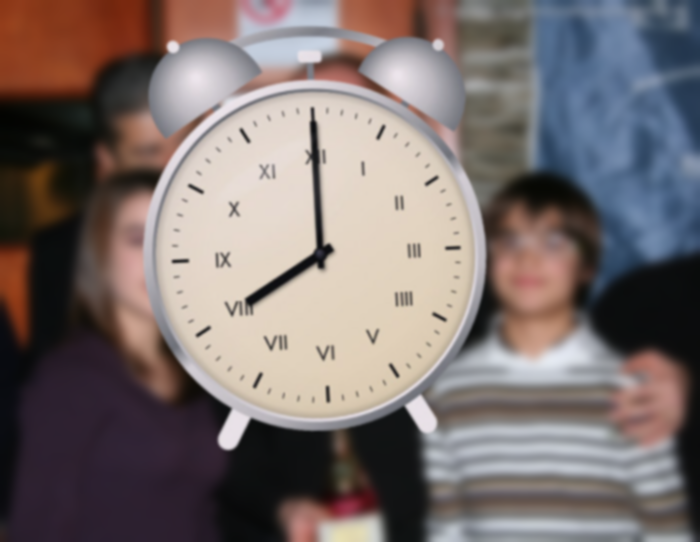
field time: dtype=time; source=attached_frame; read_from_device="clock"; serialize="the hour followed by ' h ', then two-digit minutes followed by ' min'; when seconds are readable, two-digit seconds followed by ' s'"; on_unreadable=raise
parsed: 8 h 00 min
